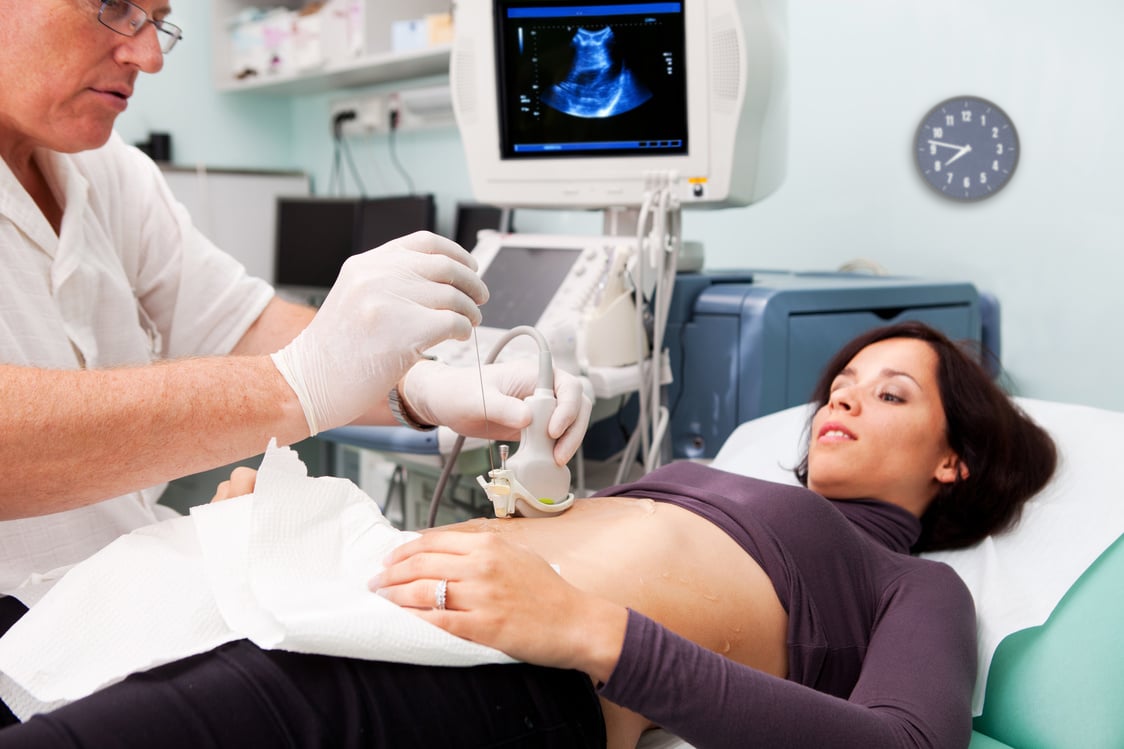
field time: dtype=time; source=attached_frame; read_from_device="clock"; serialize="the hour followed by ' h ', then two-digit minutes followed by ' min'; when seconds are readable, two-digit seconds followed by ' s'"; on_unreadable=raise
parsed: 7 h 47 min
